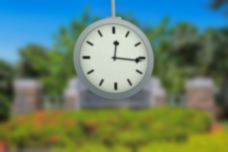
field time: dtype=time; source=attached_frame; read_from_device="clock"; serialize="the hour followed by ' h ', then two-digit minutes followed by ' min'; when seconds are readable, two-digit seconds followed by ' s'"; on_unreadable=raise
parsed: 12 h 16 min
